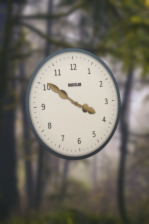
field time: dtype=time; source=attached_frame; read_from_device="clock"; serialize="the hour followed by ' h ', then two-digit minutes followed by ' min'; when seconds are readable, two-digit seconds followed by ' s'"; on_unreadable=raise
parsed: 3 h 51 min
